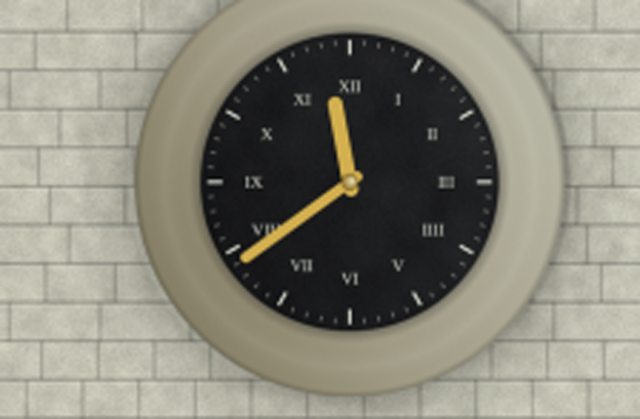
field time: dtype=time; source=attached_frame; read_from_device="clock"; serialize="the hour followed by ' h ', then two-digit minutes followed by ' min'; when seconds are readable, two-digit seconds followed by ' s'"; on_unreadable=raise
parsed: 11 h 39 min
